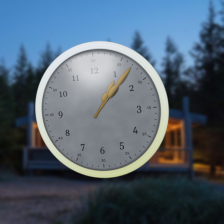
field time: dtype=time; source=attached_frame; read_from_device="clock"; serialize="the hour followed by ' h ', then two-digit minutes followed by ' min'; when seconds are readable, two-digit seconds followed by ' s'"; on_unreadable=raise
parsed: 1 h 07 min
